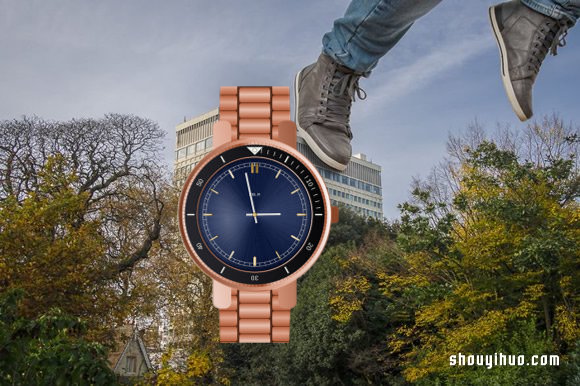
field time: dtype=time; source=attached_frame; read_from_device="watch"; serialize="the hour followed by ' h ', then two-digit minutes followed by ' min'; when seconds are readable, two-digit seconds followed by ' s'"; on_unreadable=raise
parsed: 2 h 58 min
